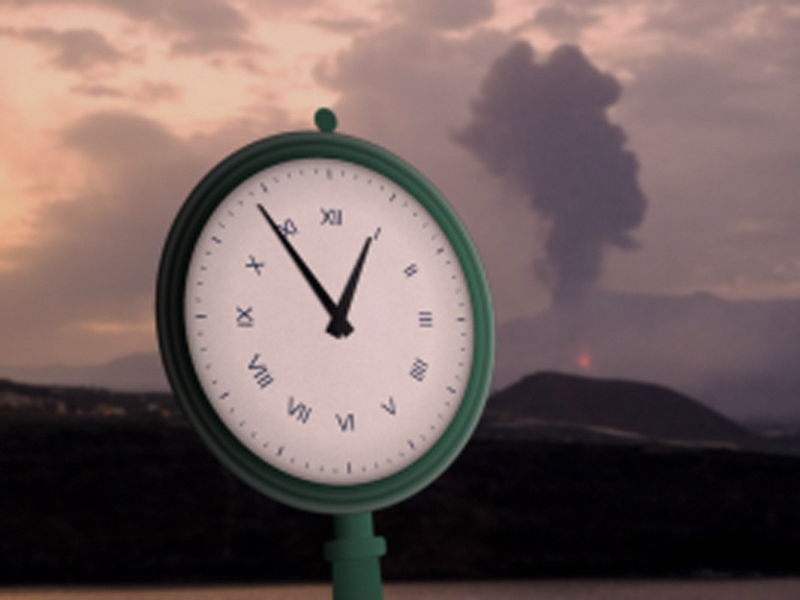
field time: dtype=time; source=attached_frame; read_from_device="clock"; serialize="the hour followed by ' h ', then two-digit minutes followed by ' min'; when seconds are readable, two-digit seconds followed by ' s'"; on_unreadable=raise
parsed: 12 h 54 min
